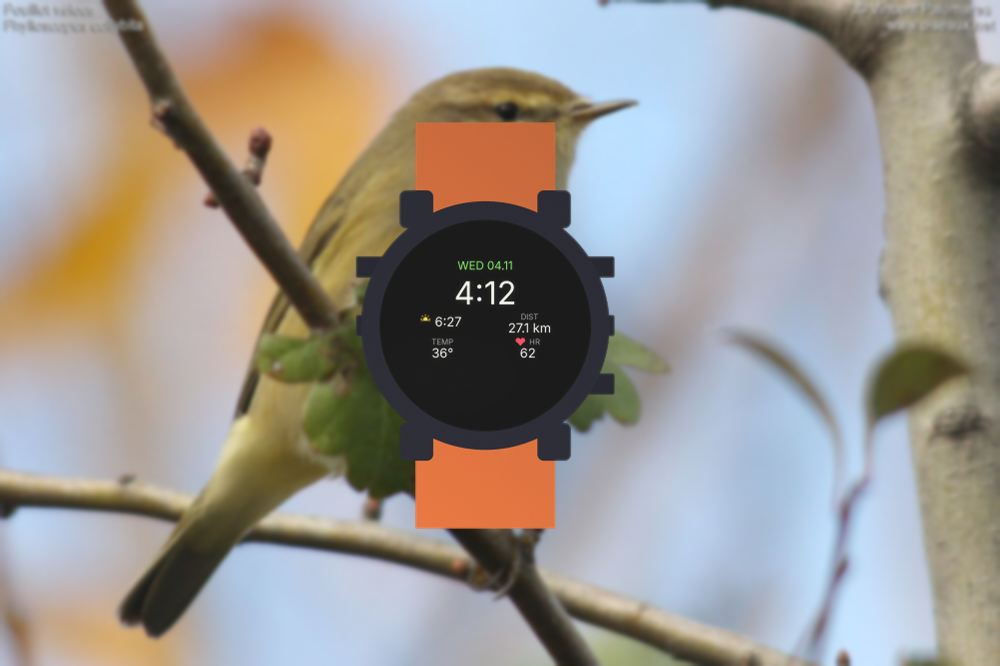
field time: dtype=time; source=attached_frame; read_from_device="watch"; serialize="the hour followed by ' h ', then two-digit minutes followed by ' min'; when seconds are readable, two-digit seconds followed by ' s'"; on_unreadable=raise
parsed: 4 h 12 min
